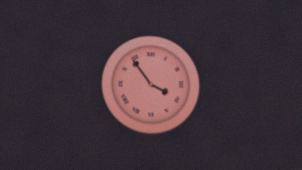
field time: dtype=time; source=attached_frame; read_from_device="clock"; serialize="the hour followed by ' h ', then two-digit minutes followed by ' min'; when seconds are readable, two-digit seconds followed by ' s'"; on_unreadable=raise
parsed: 3 h 54 min
